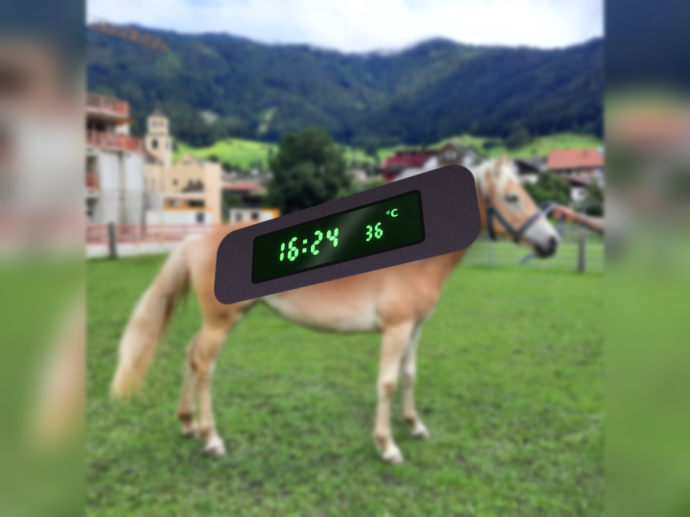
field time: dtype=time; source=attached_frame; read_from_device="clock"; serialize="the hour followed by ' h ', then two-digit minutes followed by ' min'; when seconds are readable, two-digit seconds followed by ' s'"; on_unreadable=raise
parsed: 16 h 24 min
